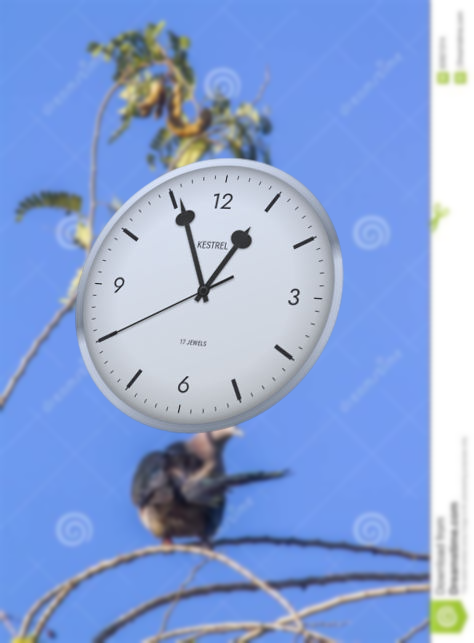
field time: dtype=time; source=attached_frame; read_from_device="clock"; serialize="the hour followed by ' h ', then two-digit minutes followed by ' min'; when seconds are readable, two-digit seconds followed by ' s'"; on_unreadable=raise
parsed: 12 h 55 min 40 s
